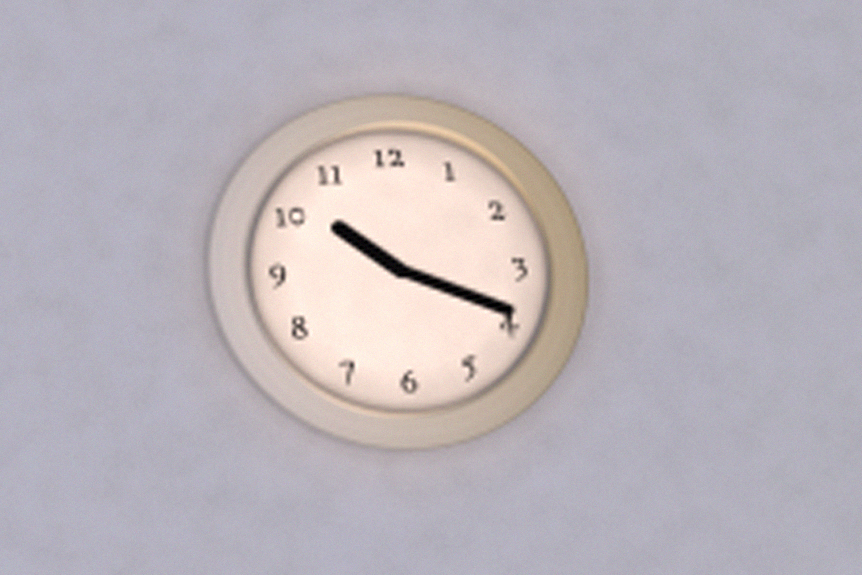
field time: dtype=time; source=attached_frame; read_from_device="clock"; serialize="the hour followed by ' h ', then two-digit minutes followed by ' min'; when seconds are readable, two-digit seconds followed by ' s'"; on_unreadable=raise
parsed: 10 h 19 min
